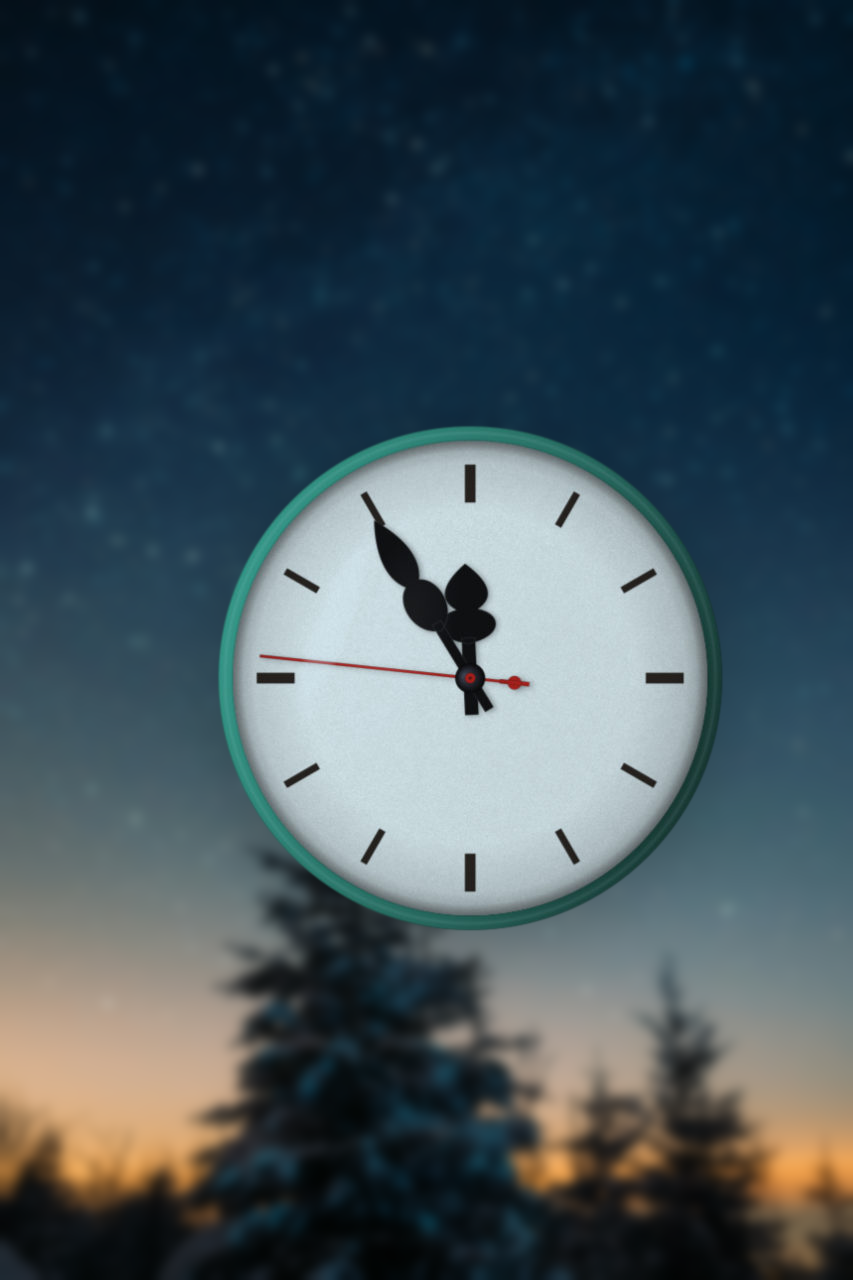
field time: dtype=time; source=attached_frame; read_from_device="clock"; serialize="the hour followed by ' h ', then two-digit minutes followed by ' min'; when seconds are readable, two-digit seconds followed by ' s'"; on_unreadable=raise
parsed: 11 h 54 min 46 s
